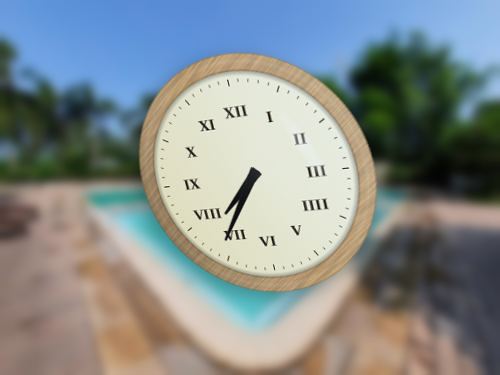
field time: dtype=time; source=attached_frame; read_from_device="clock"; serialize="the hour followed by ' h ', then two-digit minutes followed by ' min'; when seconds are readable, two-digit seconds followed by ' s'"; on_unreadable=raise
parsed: 7 h 36 min
